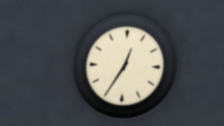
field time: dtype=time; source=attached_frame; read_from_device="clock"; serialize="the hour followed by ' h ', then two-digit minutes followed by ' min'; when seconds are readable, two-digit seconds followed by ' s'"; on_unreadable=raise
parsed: 12 h 35 min
